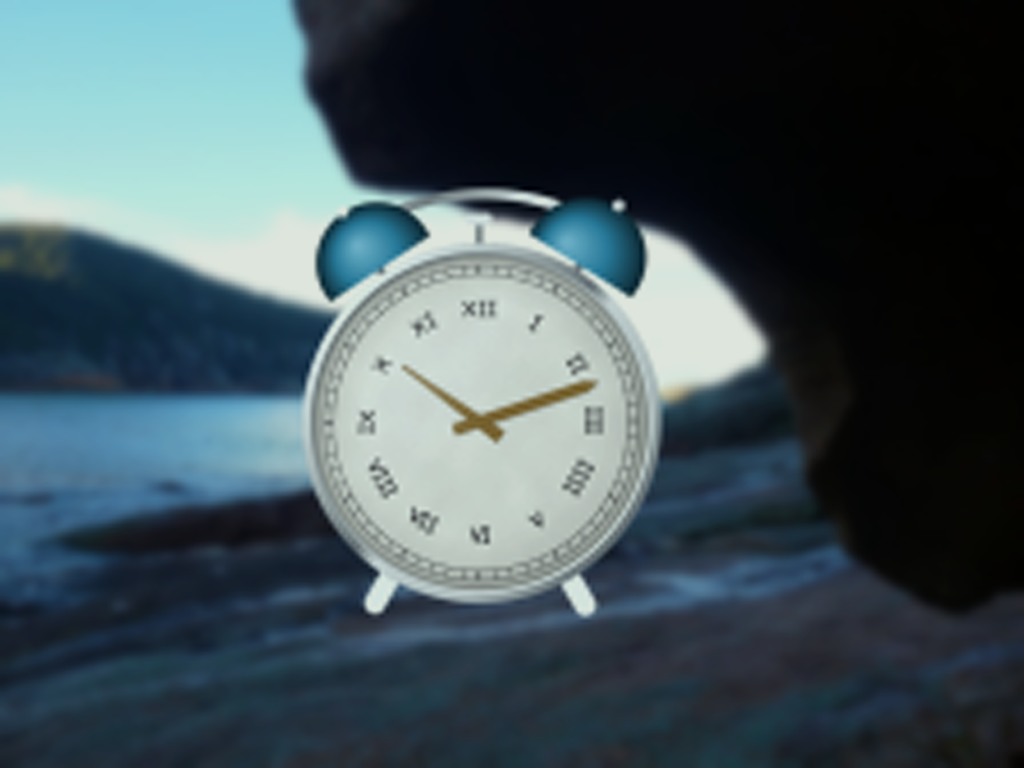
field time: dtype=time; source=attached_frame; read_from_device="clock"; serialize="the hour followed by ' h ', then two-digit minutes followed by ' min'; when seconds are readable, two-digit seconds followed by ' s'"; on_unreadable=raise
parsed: 10 h 12 min
